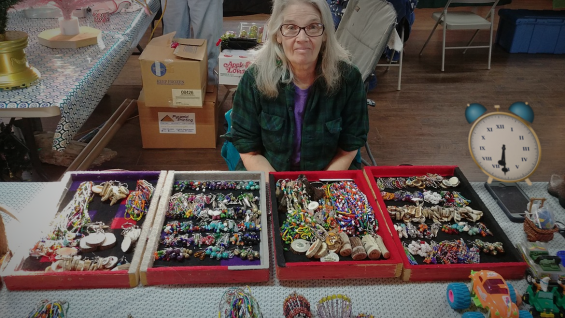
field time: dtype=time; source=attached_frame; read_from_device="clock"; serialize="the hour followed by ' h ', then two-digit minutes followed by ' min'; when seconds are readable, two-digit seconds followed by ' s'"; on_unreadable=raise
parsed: 6 h 31 min
